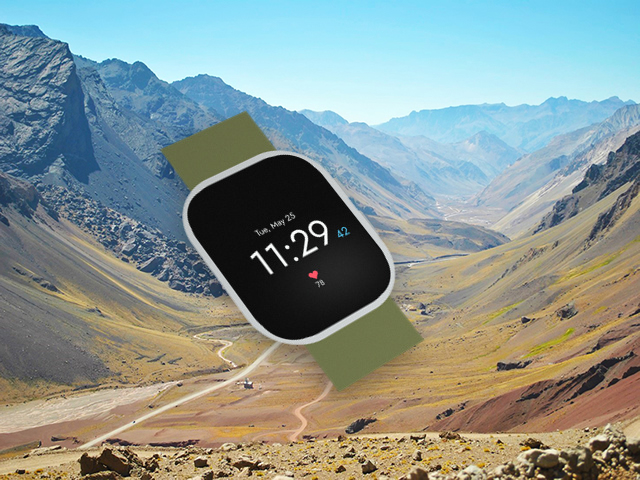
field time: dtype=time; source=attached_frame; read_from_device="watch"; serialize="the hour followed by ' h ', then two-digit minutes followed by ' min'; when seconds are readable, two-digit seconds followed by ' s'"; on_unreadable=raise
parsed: 11 h 29 min 42 s
